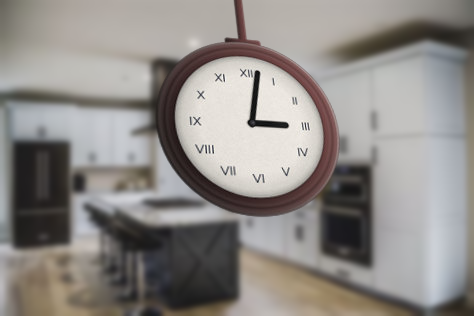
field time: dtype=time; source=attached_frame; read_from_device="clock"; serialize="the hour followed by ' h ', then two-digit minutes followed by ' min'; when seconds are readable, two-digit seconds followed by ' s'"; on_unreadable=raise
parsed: 3 h 02 min
